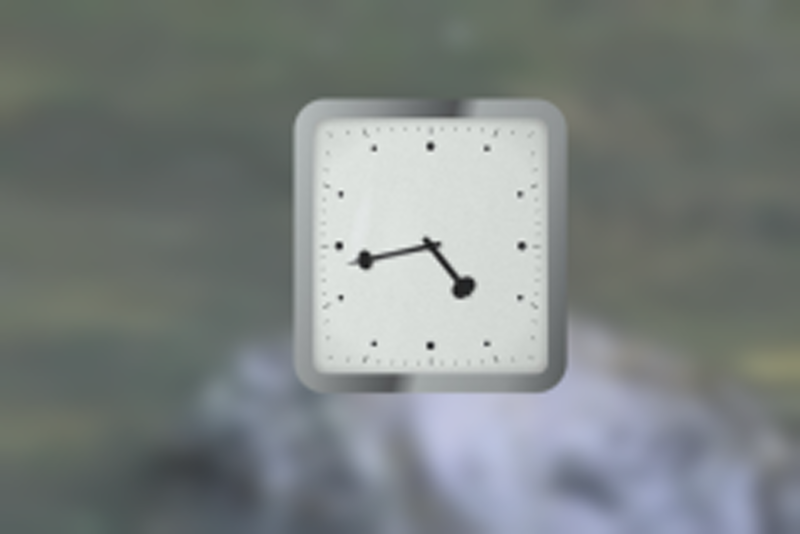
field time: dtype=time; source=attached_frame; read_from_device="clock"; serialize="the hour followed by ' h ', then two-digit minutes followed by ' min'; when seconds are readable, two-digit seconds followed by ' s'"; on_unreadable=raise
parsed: 4 h 43 min
